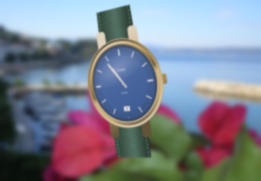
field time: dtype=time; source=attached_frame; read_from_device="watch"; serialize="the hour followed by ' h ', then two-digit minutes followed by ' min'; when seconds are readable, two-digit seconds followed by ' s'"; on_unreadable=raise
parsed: 10 h 54 min
